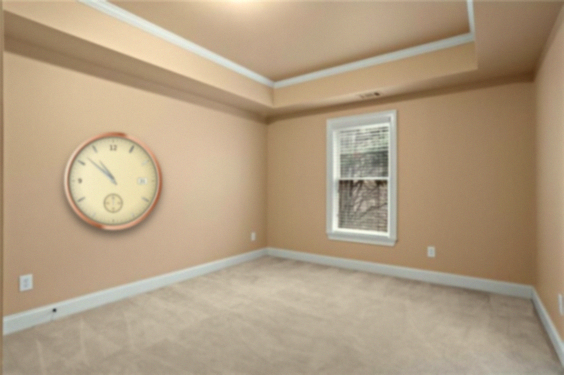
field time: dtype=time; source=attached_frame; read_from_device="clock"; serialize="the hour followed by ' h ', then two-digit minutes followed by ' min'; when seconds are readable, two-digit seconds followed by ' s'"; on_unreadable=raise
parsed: 10 h 52 min
